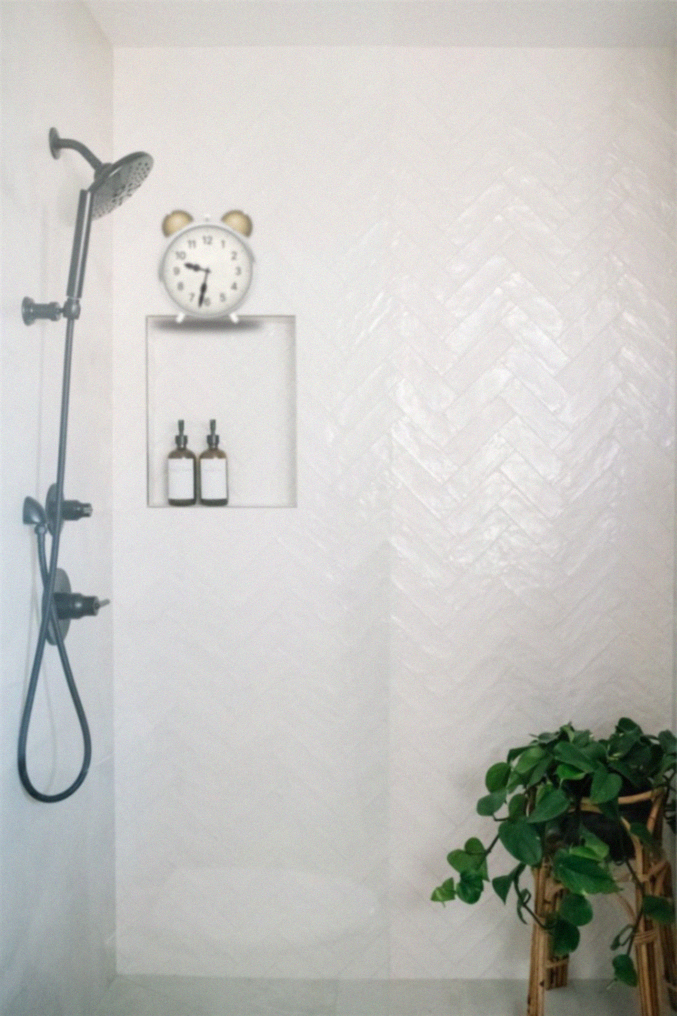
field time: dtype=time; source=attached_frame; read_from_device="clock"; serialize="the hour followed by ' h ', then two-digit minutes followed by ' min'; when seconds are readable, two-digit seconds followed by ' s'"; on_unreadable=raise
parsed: 9 h 32 min
